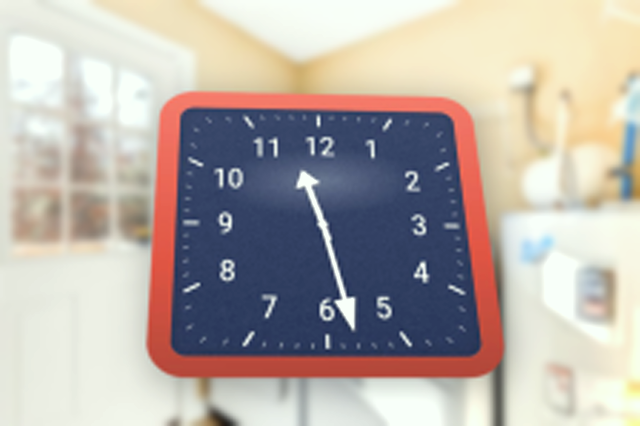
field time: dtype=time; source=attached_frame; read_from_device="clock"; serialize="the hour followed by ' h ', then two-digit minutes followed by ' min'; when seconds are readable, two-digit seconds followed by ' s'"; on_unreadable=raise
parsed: 11 h 28 min
